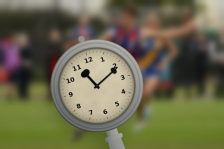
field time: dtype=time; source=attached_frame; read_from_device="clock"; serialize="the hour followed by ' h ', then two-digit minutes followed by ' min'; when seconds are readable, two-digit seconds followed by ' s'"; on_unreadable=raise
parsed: 11 h 11 min
